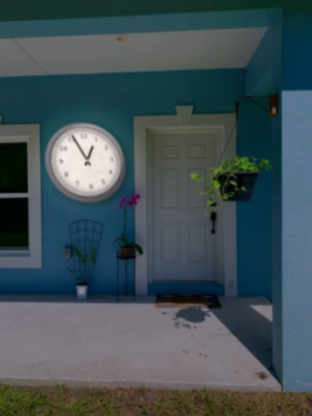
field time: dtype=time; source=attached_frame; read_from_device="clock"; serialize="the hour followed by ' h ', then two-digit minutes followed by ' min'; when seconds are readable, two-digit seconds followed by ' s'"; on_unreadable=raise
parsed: 12 h 56 min
